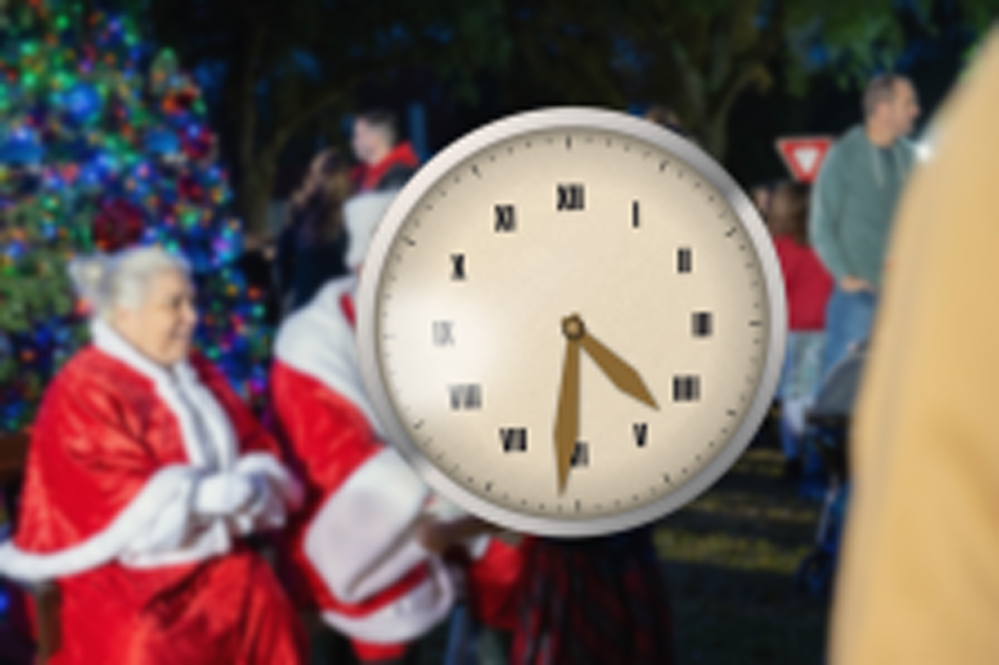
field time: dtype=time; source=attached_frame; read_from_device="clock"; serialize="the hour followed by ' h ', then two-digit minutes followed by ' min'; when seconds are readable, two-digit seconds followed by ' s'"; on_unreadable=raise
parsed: 4 h 31 min
